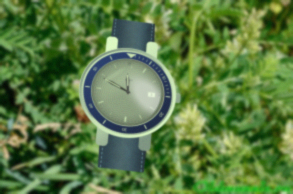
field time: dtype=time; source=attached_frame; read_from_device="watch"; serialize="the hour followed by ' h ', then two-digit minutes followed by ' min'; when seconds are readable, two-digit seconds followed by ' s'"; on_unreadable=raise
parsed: 11 h 49 min
